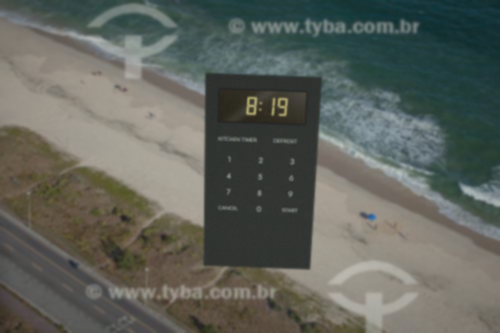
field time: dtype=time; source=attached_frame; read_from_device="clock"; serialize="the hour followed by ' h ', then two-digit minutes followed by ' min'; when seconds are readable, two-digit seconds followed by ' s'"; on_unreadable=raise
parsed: 8 h 19 min
